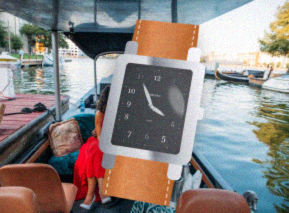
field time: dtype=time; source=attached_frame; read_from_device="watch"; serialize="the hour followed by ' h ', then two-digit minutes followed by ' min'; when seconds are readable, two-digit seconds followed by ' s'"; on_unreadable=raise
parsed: 3 h 55 min
